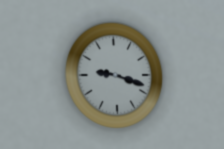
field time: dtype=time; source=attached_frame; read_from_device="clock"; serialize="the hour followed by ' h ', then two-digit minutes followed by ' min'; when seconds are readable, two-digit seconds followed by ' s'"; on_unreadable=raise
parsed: 9 h 18 min
